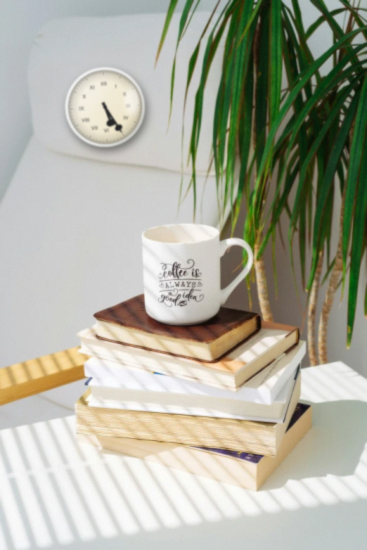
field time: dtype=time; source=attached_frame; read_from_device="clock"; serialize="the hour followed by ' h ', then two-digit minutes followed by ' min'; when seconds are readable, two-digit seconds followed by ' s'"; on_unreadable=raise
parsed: 5 h 25 min
